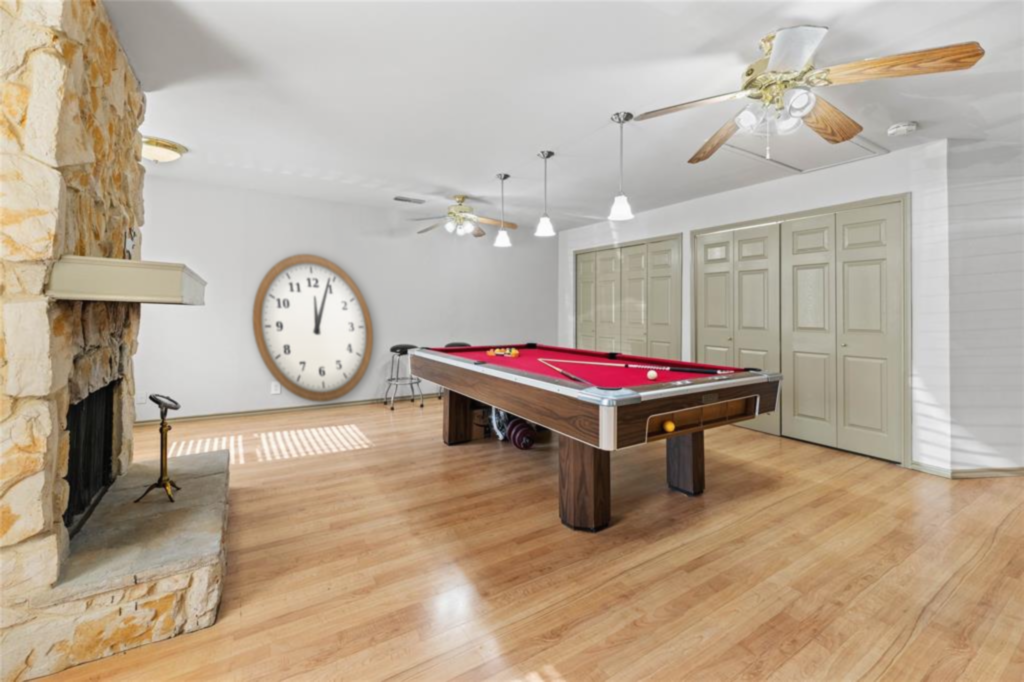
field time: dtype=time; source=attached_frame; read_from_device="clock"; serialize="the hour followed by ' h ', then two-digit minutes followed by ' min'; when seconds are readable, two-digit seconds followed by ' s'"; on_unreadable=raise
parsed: 12 h 04 min
